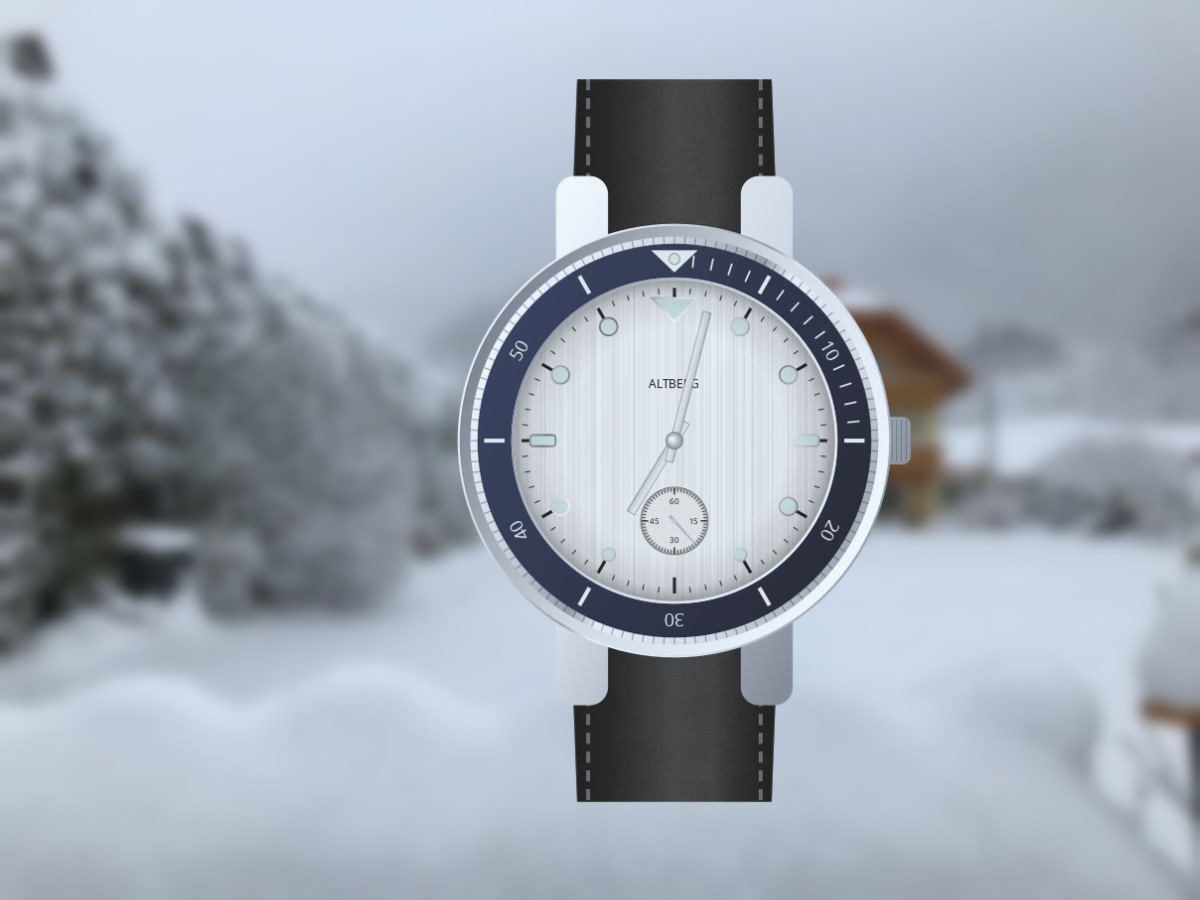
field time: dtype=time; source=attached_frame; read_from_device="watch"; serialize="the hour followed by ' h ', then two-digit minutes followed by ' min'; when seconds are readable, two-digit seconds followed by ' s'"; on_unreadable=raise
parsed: 7 h 02 min 23 s
